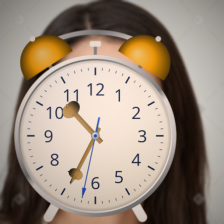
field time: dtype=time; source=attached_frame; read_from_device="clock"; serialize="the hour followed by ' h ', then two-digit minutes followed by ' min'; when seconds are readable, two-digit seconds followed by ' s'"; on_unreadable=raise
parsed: 10 h 34 min 32 s
